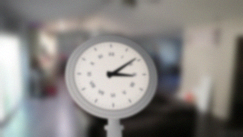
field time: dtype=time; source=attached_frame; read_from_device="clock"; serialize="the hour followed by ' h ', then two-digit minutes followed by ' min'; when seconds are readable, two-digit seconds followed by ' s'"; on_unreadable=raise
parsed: 3 h 09 min
